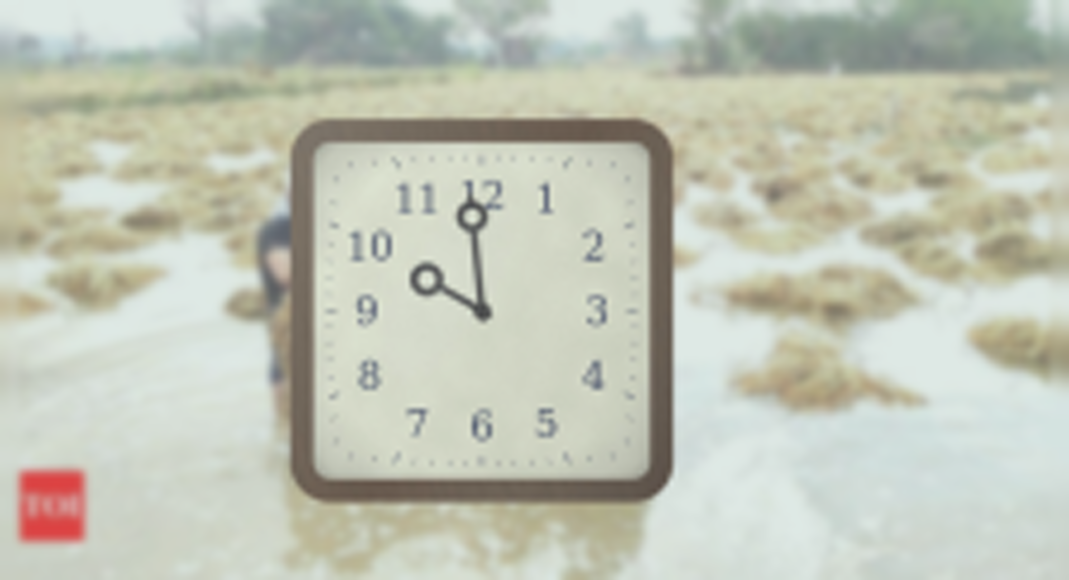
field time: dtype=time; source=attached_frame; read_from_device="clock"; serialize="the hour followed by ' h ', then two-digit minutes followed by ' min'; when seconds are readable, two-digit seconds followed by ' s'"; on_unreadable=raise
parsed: 9 h 59 min
